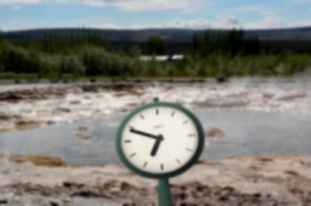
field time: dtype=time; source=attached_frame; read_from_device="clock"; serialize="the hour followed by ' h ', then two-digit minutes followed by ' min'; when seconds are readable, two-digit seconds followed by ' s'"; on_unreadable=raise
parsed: 6 h 49 min
